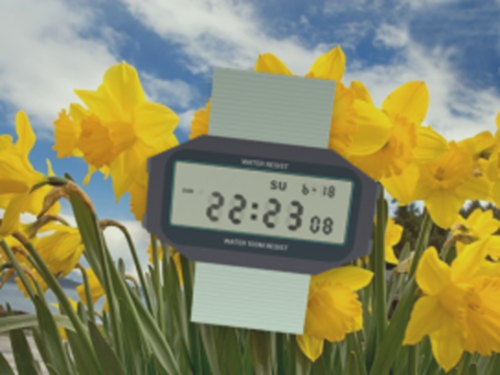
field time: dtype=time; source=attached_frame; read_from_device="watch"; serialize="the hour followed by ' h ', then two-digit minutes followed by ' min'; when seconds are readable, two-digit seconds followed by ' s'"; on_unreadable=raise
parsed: 22 h 23 min 08 s
